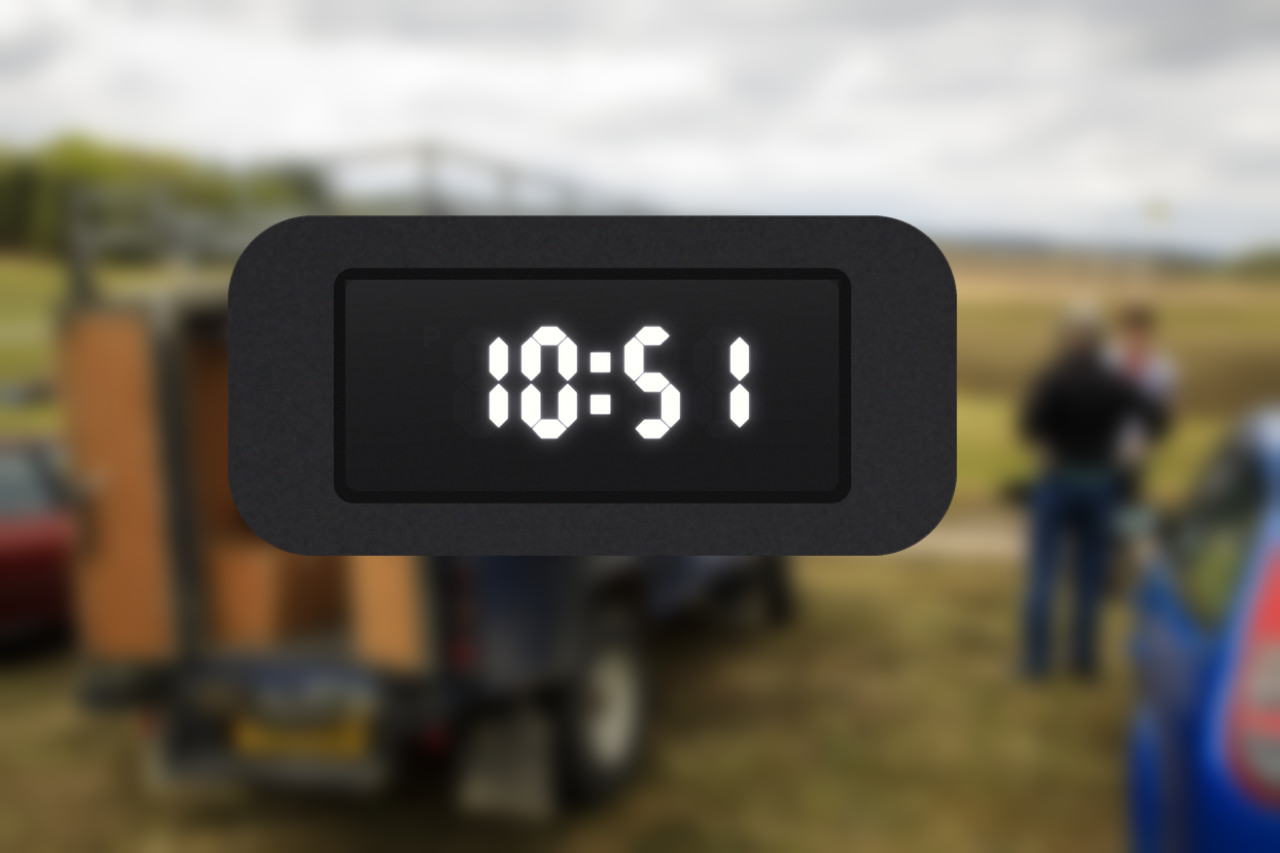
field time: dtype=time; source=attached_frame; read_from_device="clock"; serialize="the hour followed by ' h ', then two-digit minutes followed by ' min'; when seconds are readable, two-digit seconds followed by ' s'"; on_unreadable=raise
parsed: 10 h 51 min
